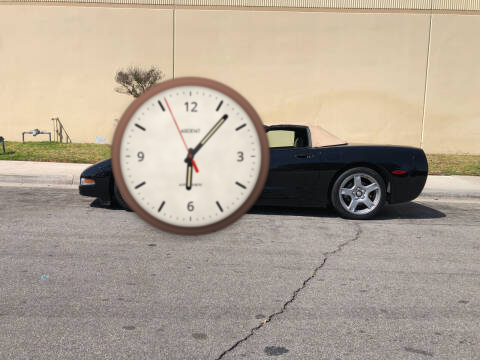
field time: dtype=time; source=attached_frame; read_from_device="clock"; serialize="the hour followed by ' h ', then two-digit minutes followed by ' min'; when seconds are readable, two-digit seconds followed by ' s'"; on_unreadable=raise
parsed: 6 h 06 min 56 s
